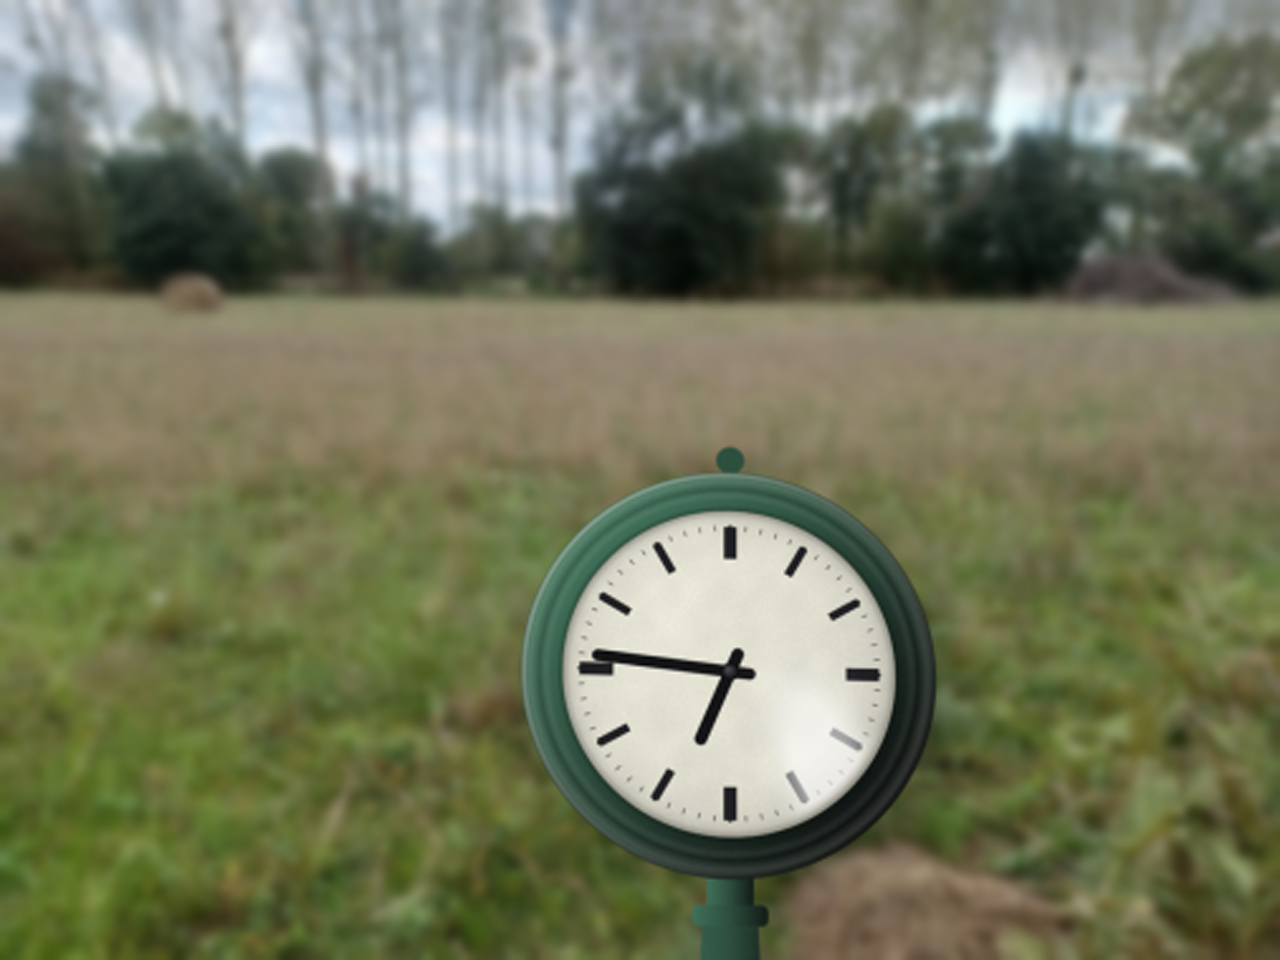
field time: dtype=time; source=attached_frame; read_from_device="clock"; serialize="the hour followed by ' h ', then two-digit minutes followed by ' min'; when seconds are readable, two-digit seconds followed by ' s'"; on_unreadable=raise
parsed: 6 h 46 min
